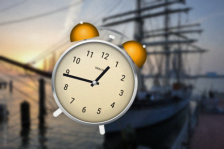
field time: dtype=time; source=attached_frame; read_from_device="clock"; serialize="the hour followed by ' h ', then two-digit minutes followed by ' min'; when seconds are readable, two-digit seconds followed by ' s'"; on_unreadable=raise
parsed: 12 h 44 min
